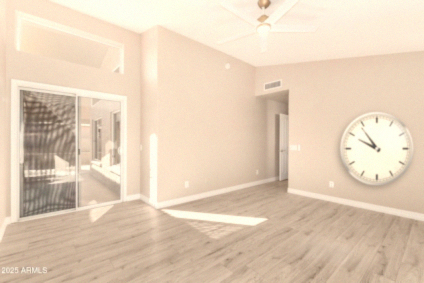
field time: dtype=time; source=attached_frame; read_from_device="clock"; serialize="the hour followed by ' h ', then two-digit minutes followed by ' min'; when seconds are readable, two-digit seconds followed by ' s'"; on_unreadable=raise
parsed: 9 h 54 min
